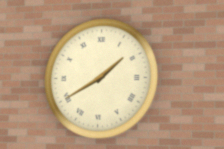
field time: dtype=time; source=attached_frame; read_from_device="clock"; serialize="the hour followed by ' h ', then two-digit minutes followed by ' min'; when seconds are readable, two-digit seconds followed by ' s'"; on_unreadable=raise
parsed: 1 h 40 min
